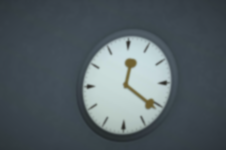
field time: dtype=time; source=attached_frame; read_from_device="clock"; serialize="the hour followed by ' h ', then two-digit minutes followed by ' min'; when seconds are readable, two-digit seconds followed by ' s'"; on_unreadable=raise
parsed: 12 h 21 min
